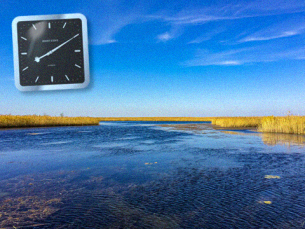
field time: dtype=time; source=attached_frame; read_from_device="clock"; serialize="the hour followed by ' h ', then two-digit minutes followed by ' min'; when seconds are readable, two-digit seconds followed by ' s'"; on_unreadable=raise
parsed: 8 h 10 min
